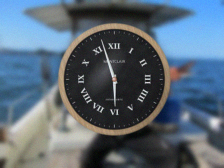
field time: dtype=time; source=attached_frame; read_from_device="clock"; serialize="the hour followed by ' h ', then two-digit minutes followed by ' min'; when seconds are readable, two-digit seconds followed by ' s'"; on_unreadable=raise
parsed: 5 h 57 min
